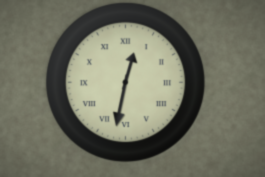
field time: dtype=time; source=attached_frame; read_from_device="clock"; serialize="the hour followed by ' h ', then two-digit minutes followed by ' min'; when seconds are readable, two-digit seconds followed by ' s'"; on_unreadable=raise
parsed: 12 h 32 min
